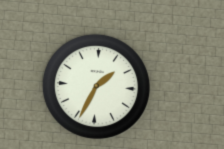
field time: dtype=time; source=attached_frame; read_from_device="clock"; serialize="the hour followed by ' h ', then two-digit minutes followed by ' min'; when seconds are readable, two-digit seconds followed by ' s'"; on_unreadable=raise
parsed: 1 h 34 min
